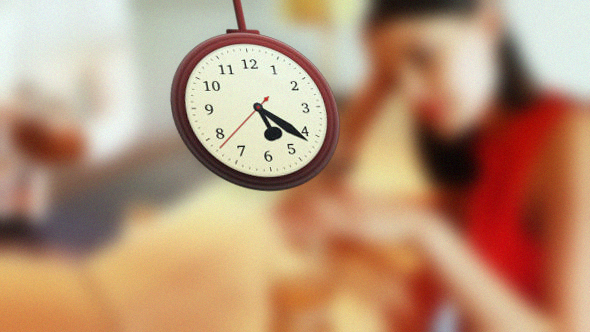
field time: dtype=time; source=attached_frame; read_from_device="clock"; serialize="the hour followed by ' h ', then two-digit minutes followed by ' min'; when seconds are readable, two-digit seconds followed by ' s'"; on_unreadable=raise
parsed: 5 h 21 min 38 s
